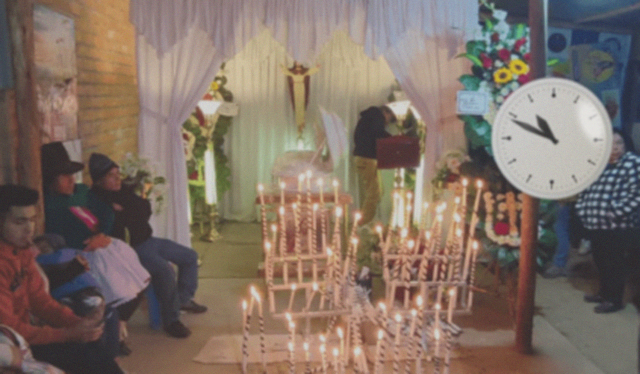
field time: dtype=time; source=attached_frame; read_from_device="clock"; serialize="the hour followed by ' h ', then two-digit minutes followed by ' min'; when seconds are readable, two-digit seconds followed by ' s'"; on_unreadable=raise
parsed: 10 h 49 min
